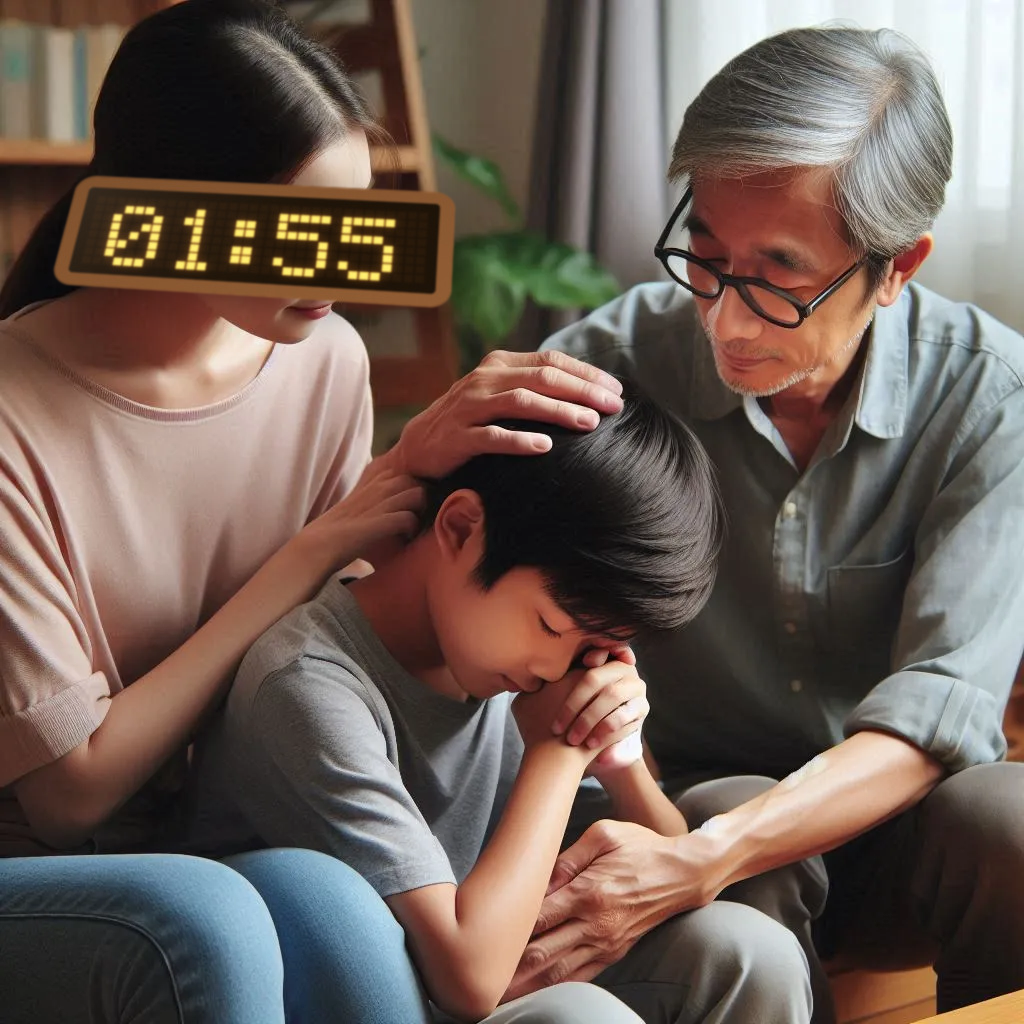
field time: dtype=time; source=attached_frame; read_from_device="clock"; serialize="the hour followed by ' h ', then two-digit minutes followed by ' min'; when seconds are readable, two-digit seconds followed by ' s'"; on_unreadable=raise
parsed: 1 h 55 min
